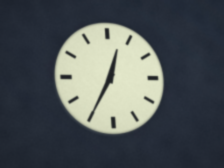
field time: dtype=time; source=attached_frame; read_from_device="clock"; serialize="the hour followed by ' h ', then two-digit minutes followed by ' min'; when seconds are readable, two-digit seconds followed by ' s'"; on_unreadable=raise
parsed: 12 h 35 min
